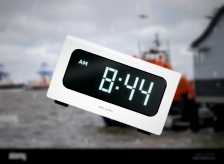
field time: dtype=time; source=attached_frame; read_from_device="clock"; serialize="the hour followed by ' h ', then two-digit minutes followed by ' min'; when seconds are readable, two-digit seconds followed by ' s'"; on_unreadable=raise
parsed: 8 h 44 min
